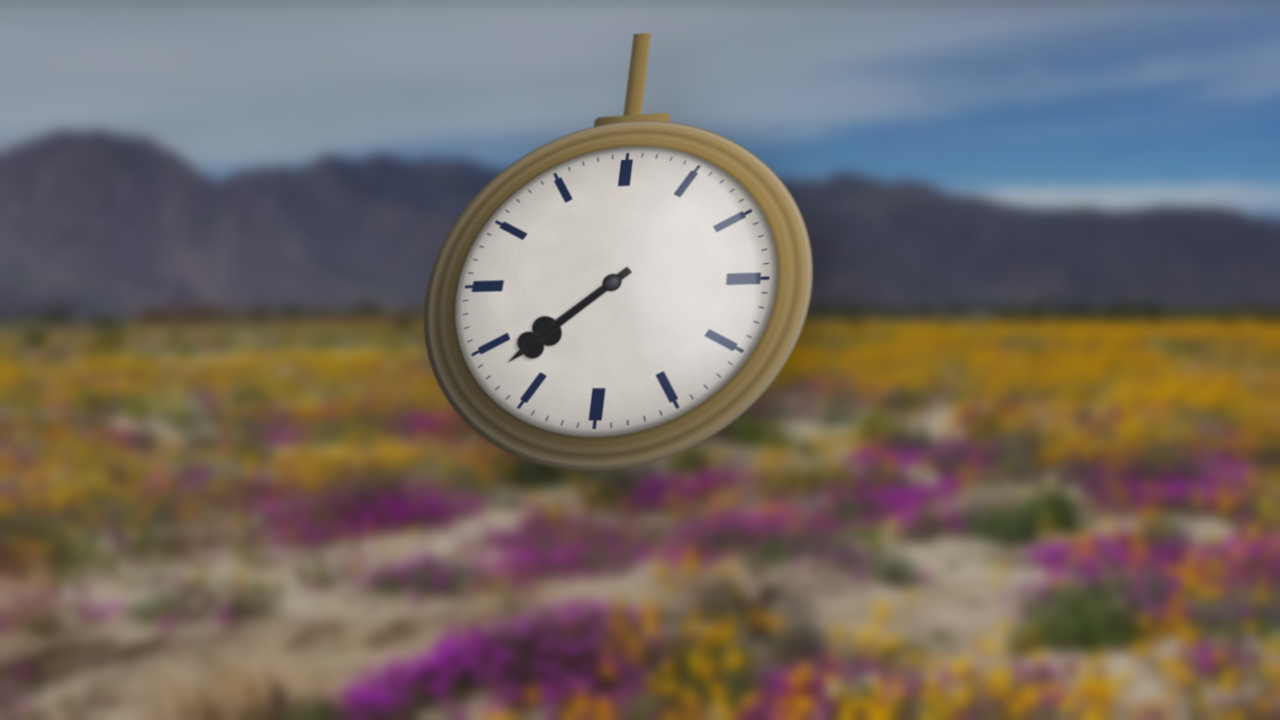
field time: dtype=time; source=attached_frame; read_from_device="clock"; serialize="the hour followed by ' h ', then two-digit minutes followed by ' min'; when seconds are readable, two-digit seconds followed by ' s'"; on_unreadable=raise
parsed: 7 h 38 min
